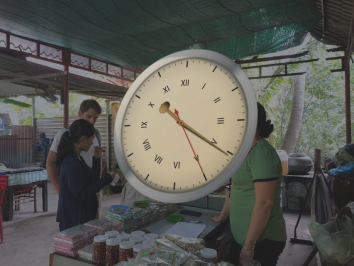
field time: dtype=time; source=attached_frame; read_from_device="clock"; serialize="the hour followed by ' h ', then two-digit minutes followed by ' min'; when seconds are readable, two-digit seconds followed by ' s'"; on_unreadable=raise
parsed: 10 h 20 min 25 s
